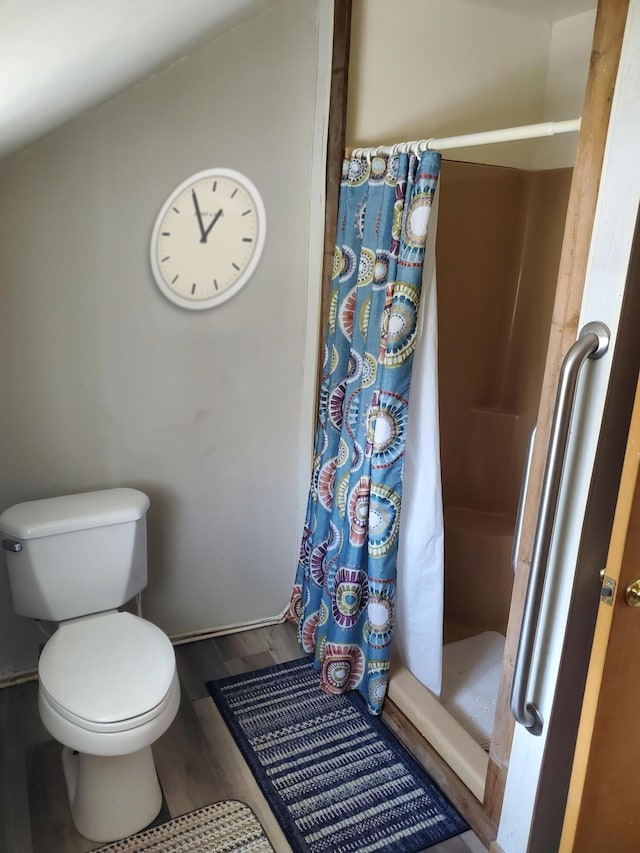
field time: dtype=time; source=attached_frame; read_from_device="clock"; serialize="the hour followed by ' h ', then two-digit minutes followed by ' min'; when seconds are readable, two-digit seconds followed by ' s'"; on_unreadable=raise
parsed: 12 h 55 min
